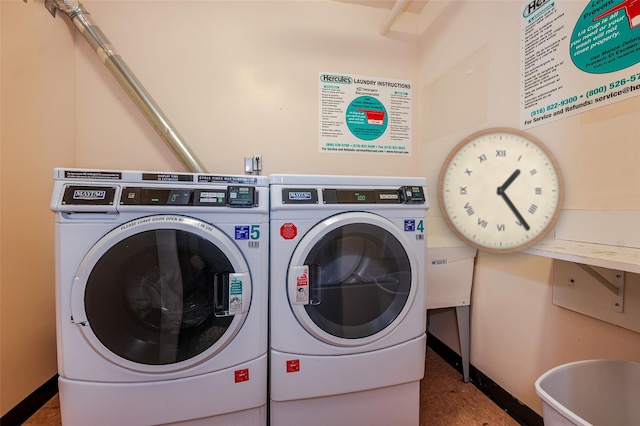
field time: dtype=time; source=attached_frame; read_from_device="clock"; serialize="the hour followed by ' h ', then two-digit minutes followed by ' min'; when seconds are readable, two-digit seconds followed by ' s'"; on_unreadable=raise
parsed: 1 h 24 min
